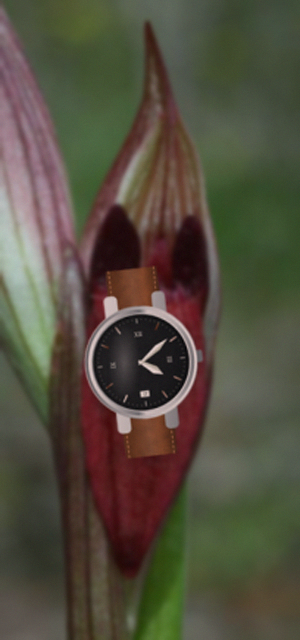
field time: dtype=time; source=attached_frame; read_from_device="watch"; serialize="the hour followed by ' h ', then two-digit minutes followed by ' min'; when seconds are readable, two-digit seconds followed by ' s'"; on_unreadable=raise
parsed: 4 h 09 min
